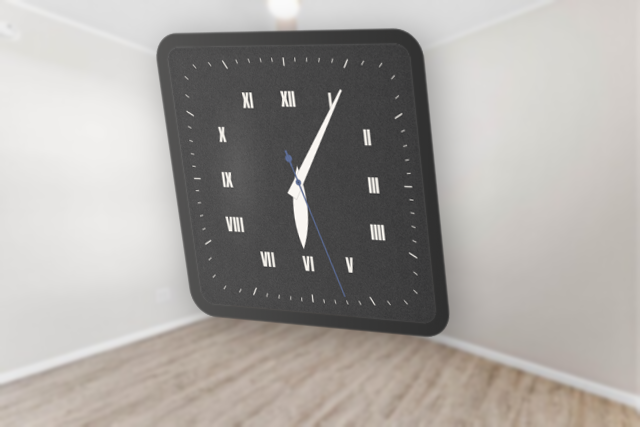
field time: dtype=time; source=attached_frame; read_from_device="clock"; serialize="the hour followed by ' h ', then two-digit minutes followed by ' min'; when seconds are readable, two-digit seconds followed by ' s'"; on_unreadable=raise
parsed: 6 h 05 min 27 s
